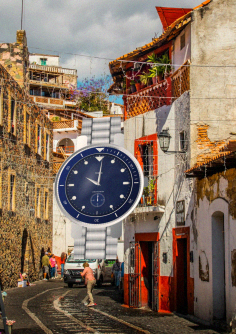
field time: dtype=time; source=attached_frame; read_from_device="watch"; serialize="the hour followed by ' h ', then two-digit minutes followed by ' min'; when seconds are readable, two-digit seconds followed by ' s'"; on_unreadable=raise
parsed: 10 h 01 min
